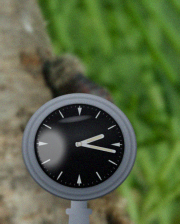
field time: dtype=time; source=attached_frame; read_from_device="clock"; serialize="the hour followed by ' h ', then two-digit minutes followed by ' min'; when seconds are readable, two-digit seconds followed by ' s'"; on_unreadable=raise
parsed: 2 h 17 min
